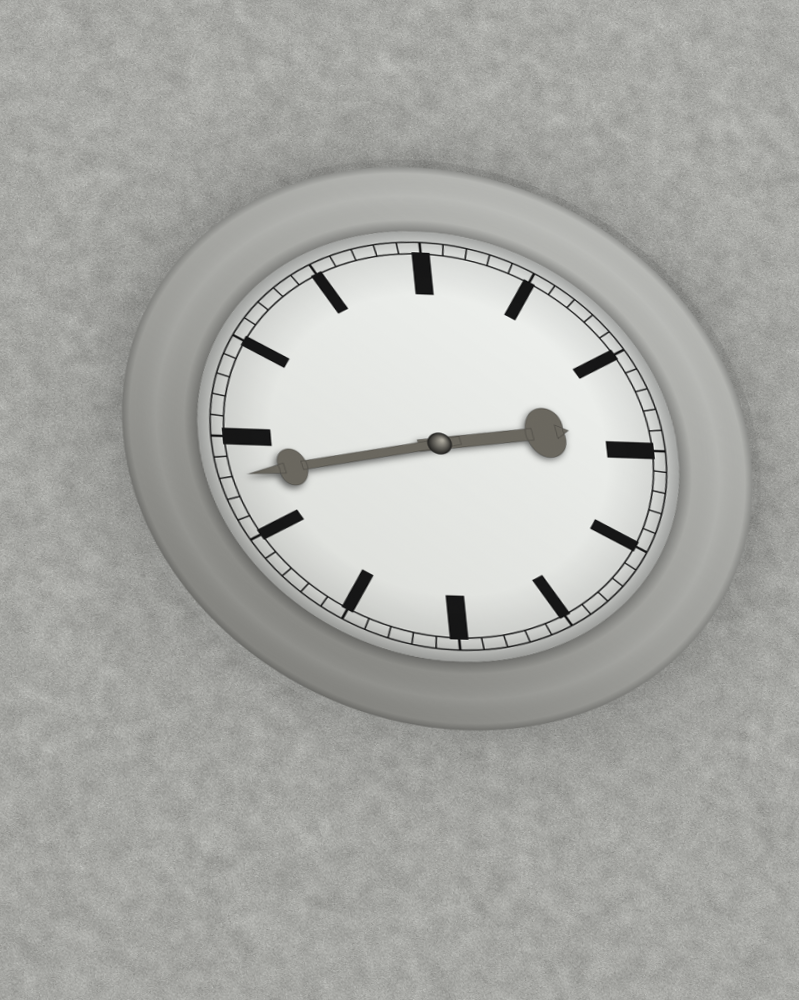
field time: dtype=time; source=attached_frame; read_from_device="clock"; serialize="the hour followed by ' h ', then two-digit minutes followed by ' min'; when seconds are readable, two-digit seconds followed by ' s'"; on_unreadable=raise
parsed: 2 h 43 min
